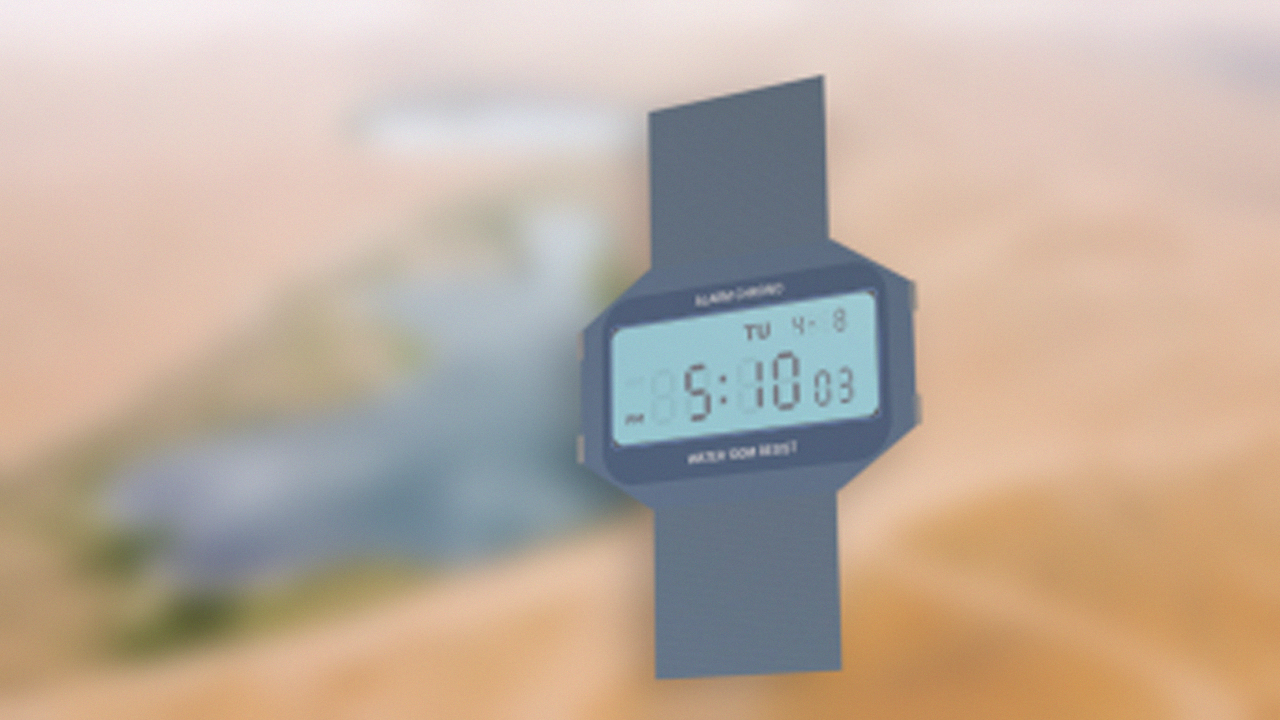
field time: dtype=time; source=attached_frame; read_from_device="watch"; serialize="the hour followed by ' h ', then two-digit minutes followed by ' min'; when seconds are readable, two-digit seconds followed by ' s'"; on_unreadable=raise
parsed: 5 h 10 min 03 s
